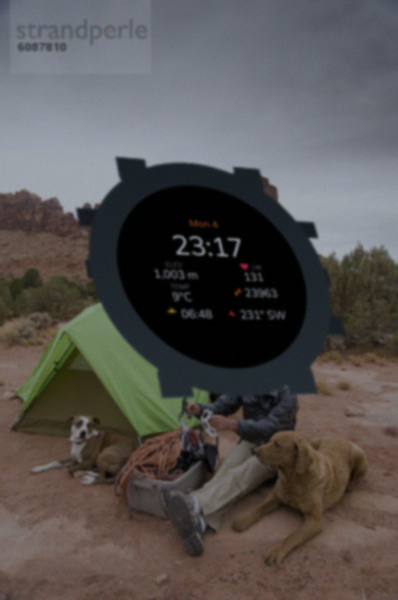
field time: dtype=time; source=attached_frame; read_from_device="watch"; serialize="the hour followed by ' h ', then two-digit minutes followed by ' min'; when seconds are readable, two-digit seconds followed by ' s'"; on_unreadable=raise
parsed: 23 h 17 min
